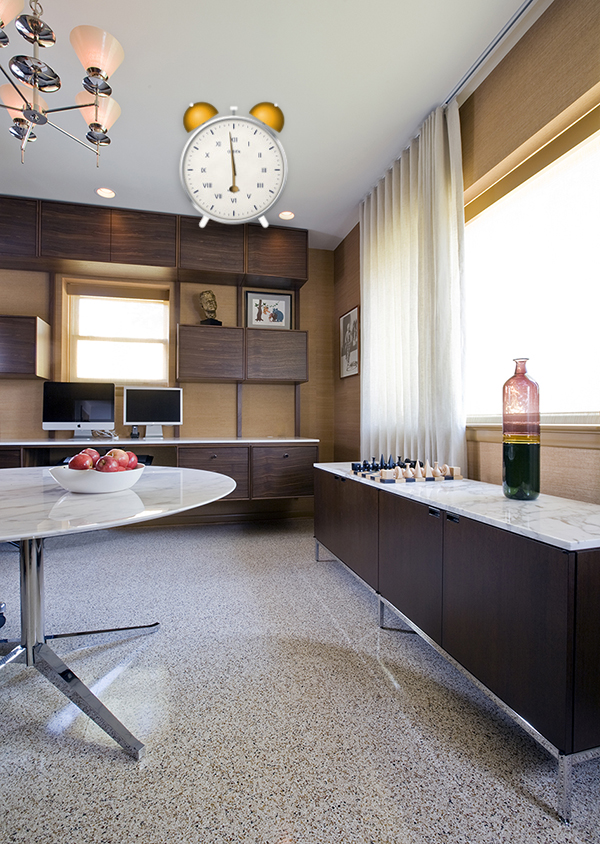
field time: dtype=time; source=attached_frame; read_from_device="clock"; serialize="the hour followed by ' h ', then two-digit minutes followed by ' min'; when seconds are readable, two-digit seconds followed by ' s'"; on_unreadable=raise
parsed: 5 h 59 min
